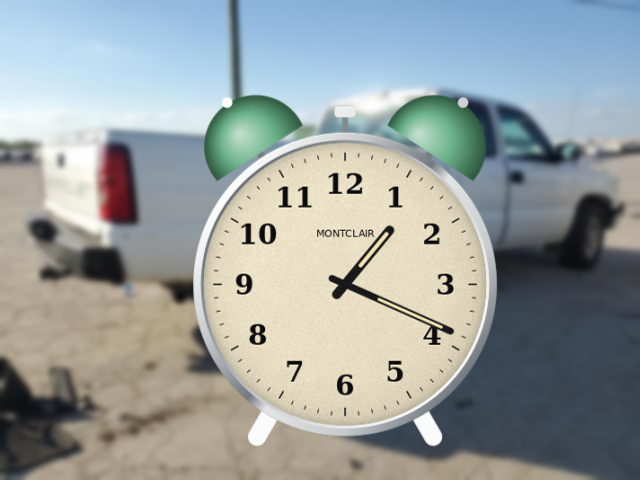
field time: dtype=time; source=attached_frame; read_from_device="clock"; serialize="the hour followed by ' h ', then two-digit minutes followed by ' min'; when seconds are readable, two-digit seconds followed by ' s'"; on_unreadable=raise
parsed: 1 h 19 min
